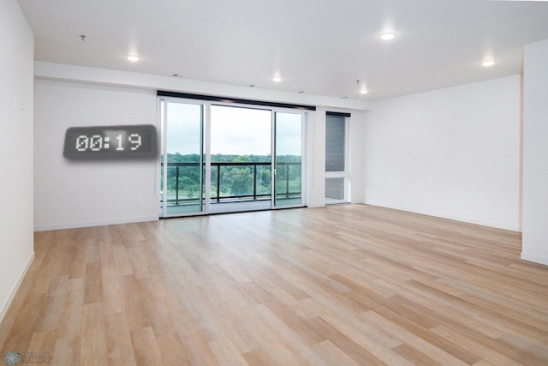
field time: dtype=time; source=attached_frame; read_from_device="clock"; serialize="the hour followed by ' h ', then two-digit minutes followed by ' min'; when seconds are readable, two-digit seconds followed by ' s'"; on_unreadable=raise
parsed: 0 h 19 min
